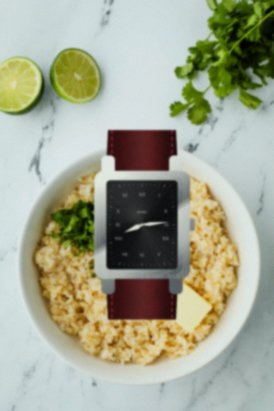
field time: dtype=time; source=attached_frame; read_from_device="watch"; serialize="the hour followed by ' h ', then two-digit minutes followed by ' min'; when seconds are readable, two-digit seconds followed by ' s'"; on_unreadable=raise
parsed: 8 h 14 min
